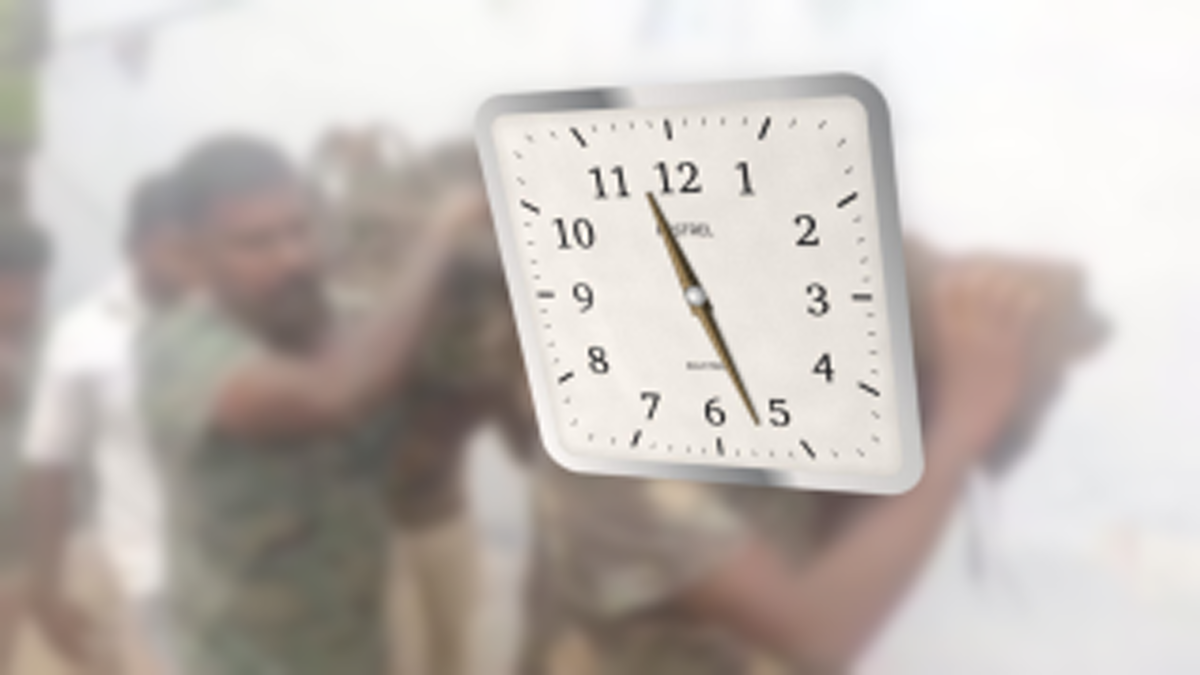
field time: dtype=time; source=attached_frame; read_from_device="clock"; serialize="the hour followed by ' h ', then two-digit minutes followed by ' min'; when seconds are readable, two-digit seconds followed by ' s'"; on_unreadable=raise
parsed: 11 h 27 min
